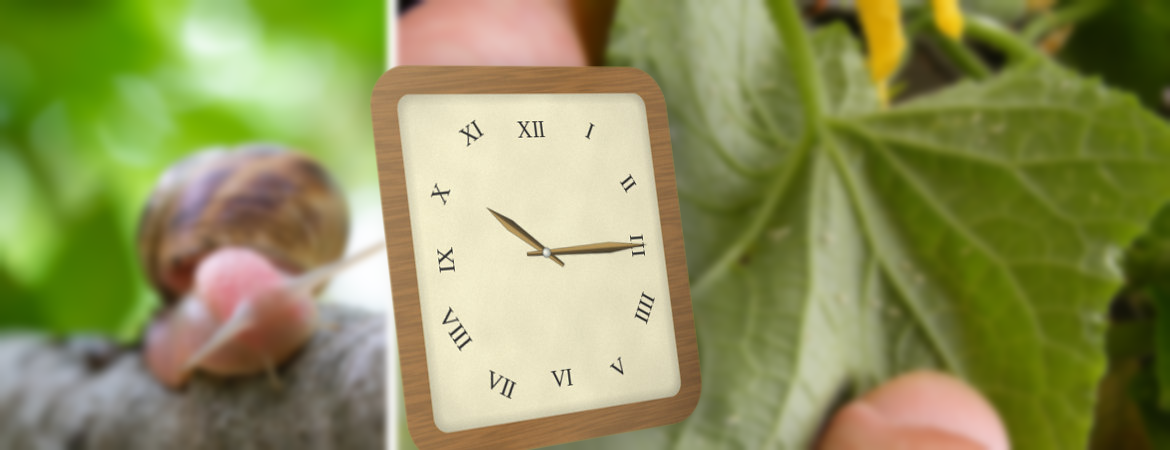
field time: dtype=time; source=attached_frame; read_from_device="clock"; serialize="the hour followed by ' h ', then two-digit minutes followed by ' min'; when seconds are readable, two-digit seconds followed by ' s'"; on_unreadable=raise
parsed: 10 h 15 min
